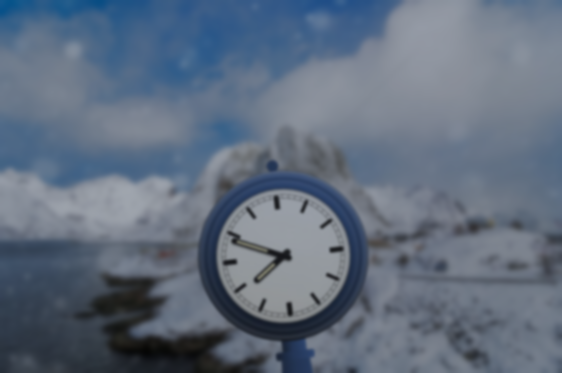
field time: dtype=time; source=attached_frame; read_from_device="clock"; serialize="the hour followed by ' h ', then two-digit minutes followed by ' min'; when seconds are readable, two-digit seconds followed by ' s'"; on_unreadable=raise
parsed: 7 h 49 min
